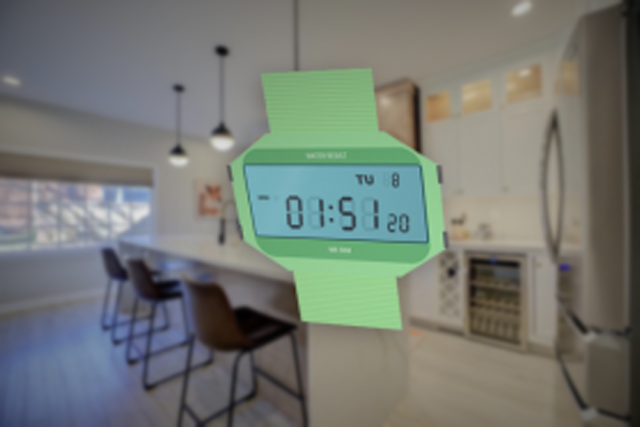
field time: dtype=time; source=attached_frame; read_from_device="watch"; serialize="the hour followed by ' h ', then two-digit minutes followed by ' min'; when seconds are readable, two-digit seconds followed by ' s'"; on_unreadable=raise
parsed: 1 h 51 min 20 s
